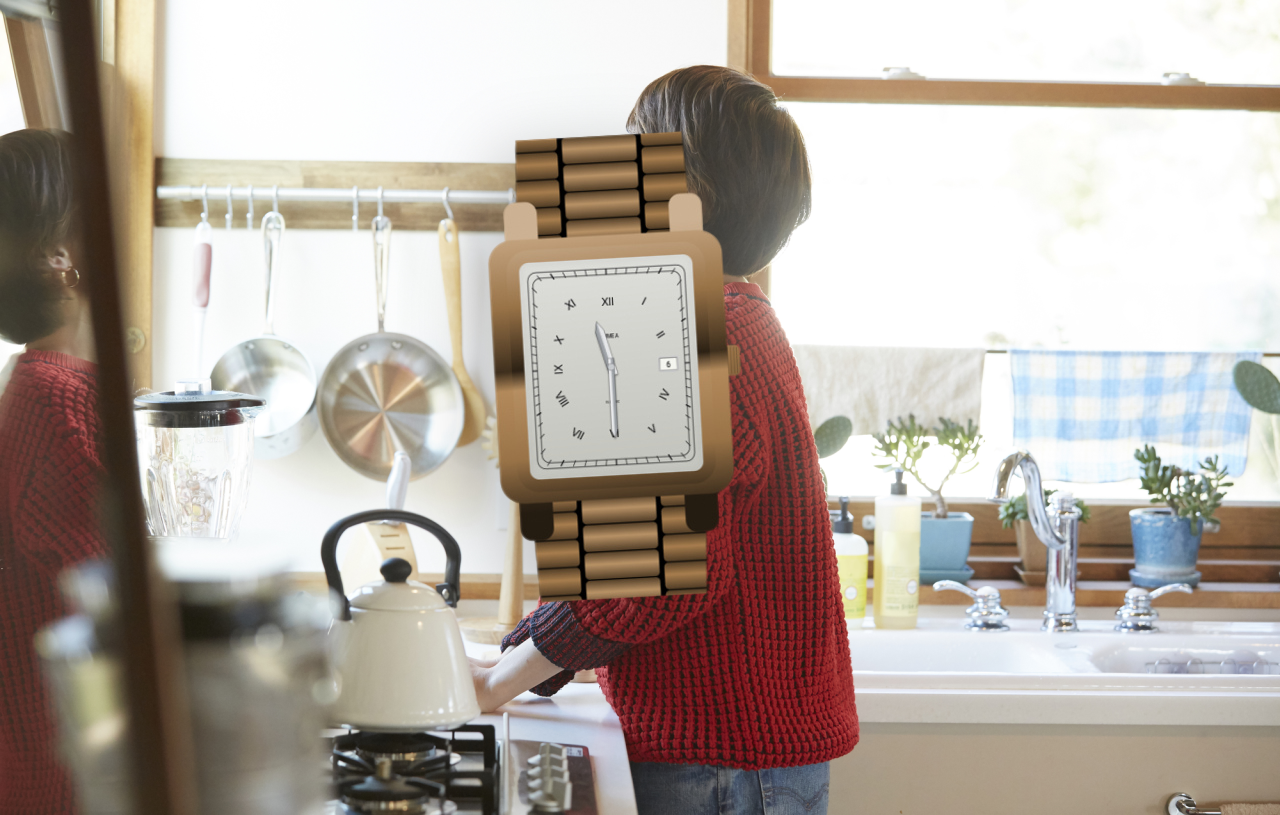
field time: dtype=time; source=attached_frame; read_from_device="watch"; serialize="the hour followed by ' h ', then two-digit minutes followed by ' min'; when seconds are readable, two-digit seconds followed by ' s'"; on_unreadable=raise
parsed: 11 h 30 min
